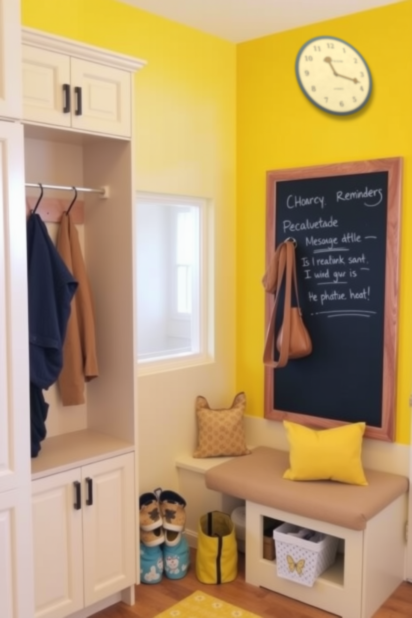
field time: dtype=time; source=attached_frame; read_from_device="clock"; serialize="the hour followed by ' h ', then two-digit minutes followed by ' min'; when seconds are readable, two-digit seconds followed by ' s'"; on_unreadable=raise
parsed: 11 h 18 min
